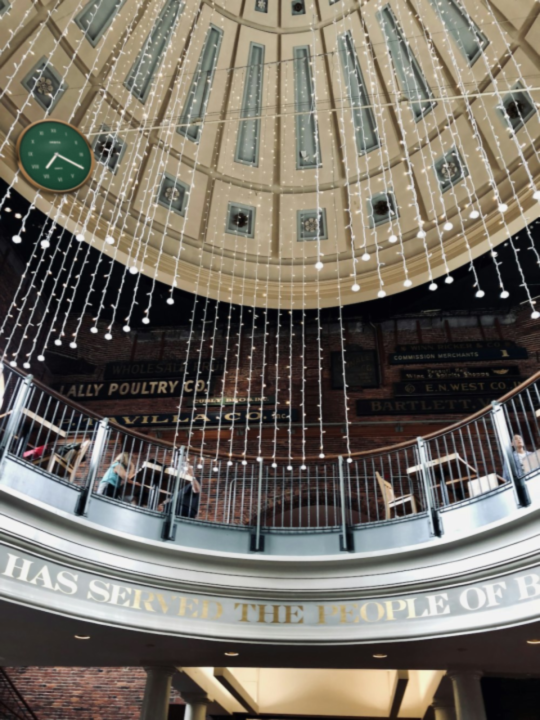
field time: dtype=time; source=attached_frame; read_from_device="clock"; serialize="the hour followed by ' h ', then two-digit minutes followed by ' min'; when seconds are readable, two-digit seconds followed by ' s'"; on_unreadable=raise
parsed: 7 h 20 min
